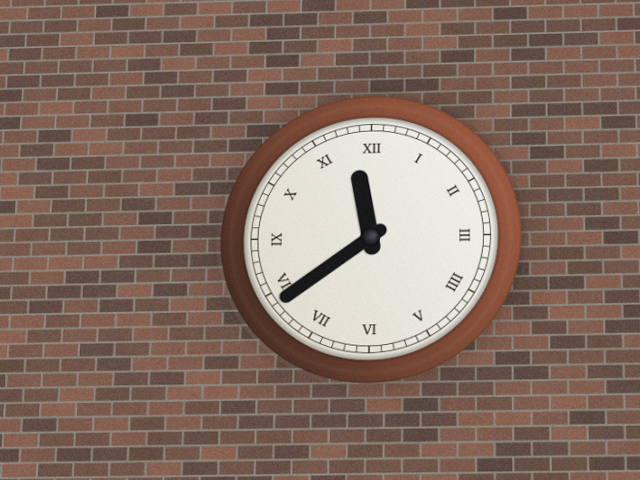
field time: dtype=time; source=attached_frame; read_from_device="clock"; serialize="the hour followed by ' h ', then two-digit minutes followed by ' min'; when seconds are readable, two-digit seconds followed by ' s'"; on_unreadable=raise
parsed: 11 h 39 min
